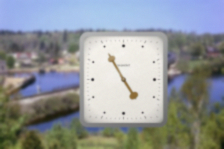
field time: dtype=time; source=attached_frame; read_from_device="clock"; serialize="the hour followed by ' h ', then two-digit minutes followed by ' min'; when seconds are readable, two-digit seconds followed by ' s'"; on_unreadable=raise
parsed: 4 h 55 min
